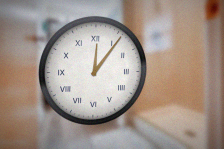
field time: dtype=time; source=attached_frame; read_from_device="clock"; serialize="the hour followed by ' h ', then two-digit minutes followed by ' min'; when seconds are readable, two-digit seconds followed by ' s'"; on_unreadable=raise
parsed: 12 h 06 min
